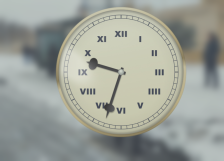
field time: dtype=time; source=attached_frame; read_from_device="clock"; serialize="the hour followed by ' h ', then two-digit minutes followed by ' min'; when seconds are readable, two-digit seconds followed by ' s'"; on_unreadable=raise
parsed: 9 h 33 min
